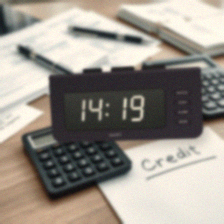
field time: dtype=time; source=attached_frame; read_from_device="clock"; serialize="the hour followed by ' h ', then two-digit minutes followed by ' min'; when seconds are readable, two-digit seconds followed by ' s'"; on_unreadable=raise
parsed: 14 h 19 min
